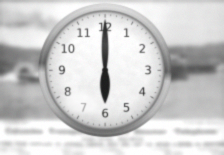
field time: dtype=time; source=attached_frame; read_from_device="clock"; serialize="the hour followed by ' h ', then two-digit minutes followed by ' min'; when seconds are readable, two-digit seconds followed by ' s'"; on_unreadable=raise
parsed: 6 h 00 min
